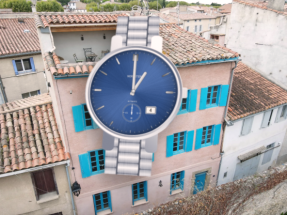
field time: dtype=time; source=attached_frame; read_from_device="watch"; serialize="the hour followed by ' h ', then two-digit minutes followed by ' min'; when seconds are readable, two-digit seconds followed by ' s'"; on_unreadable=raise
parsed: 1 h 00 min
